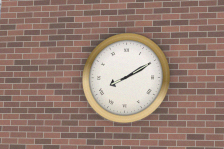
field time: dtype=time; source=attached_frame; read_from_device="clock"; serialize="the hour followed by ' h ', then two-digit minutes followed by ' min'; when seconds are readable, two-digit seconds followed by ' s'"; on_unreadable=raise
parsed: 8 h 10 min
